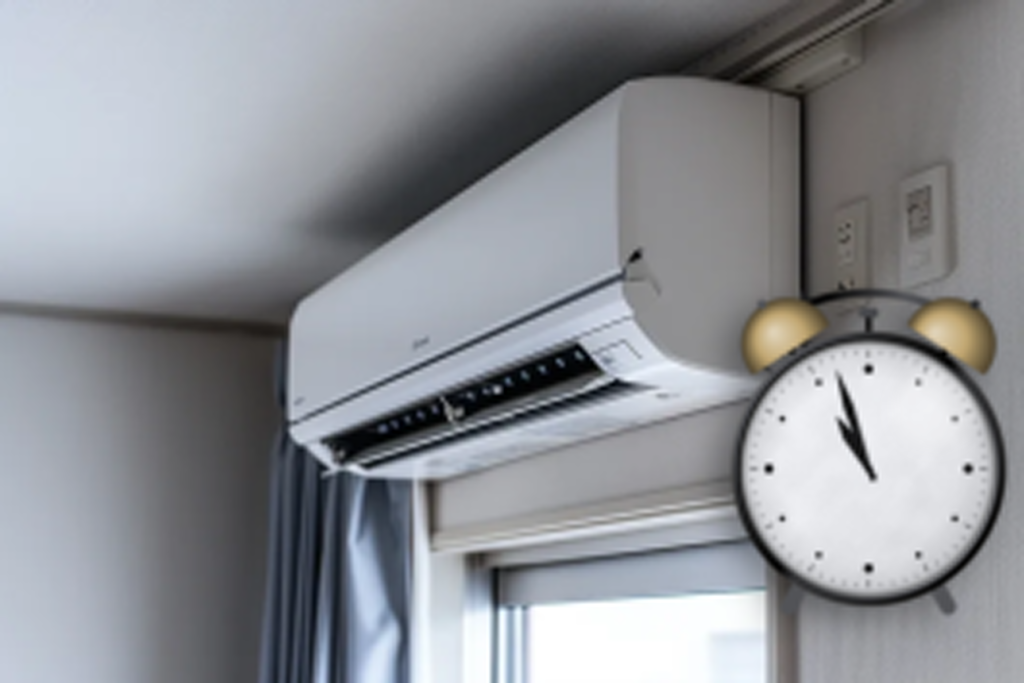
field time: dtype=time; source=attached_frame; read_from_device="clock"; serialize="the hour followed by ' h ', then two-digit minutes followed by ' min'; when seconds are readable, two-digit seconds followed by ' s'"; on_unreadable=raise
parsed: 10 h 57 min
